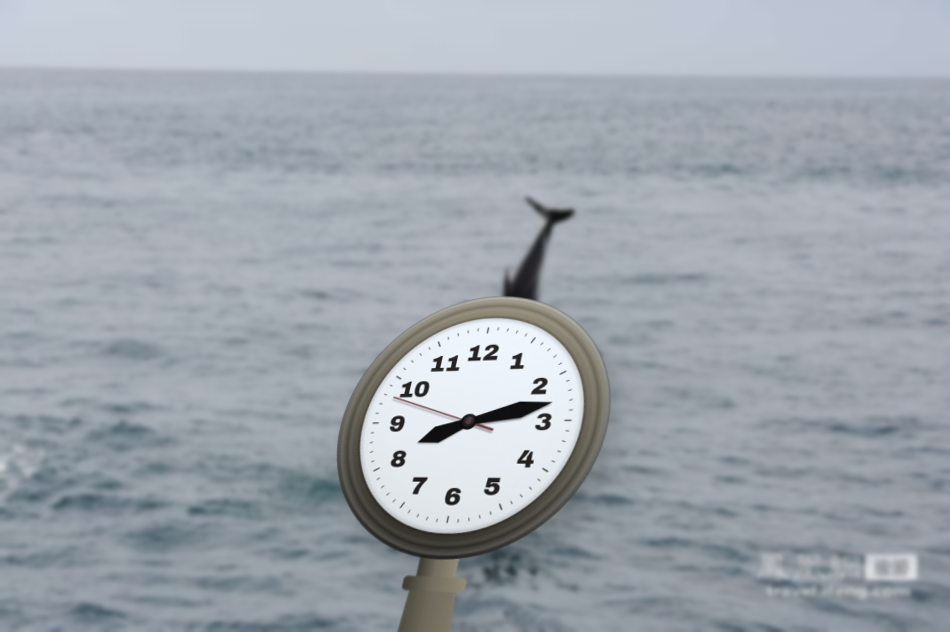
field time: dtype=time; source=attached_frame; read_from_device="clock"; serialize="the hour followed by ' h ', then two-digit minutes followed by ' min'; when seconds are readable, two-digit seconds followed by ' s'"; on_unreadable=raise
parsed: 8 h 12 min 48 s
